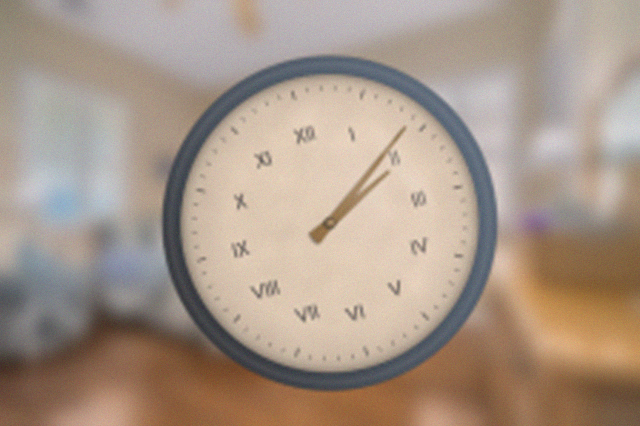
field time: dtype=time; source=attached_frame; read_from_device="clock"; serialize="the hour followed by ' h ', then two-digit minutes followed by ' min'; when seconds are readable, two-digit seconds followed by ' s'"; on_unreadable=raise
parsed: 2 h 09 min
